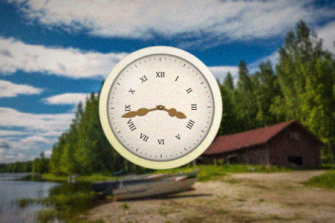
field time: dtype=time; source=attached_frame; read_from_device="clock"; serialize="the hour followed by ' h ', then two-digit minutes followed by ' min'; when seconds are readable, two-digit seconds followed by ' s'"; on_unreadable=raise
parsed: 3 h 43 min
